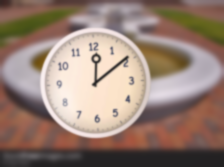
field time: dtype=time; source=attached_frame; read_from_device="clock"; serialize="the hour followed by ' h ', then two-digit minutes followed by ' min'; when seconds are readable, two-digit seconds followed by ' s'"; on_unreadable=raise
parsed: 12 h 09 min
